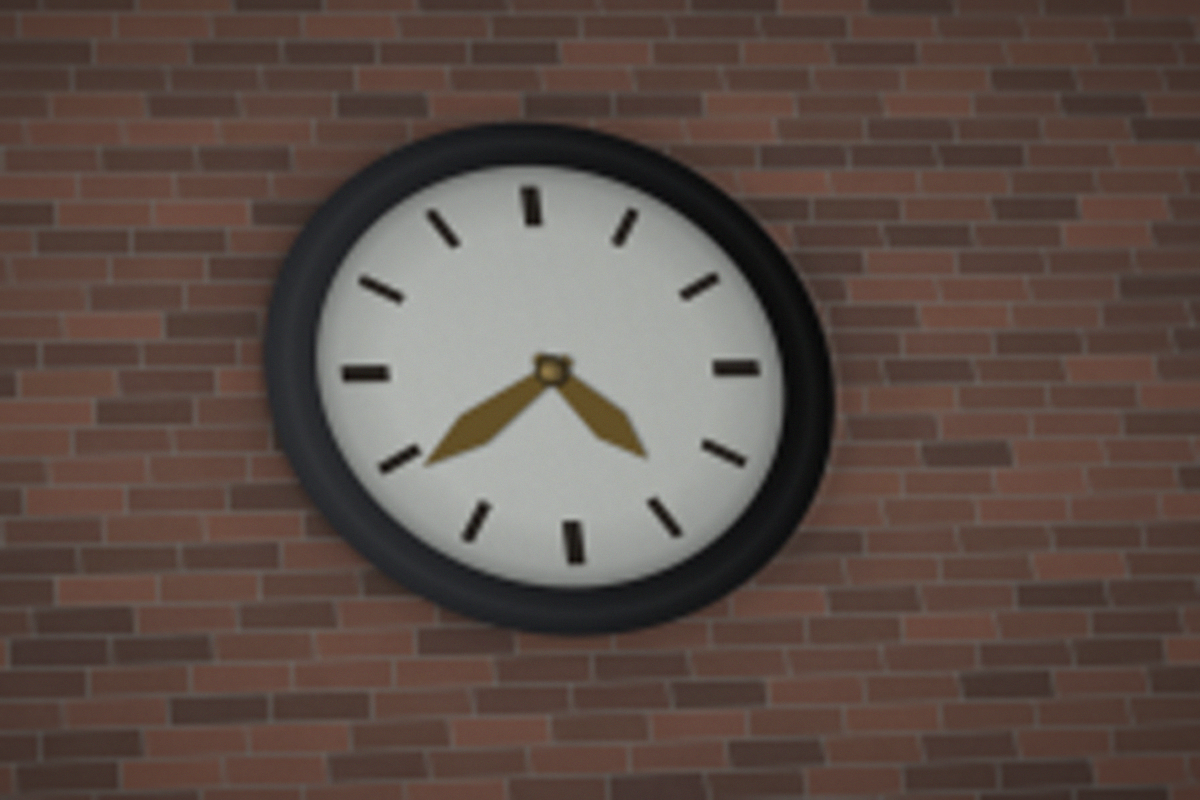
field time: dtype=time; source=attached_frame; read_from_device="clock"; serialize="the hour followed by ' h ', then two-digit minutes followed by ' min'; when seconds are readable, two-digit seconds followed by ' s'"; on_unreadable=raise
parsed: 4 h 39 min
